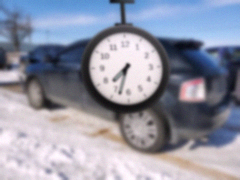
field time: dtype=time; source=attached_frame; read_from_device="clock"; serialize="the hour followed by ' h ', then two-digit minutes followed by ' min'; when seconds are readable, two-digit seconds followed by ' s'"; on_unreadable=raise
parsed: 7 h 33 min
